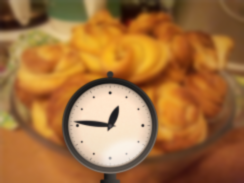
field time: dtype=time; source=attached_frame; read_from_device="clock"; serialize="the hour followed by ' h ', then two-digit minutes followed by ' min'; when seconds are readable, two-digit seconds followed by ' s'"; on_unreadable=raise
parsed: 12 h 46 min
